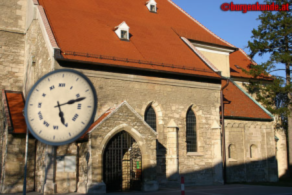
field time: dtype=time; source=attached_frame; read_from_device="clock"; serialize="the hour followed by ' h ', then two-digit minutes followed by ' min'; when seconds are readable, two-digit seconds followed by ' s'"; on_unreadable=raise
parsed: 5 h 12 min
